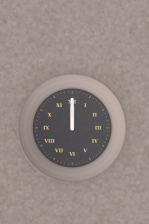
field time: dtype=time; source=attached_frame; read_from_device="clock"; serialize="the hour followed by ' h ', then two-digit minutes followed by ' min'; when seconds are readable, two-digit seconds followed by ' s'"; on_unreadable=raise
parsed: 12 h 00 min
